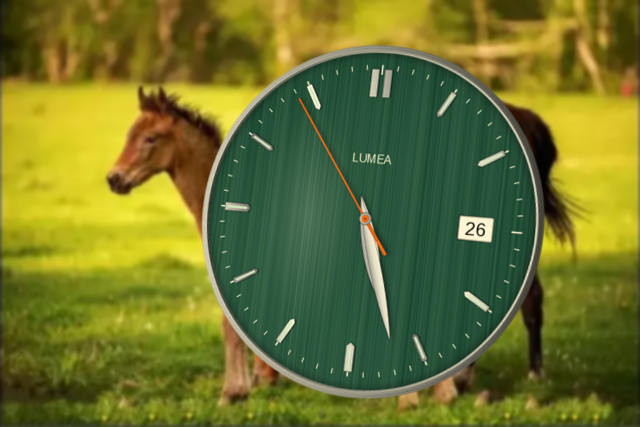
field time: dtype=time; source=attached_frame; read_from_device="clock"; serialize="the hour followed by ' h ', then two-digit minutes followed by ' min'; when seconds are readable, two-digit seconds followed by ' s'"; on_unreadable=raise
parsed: 5 h 26 min 54 s
